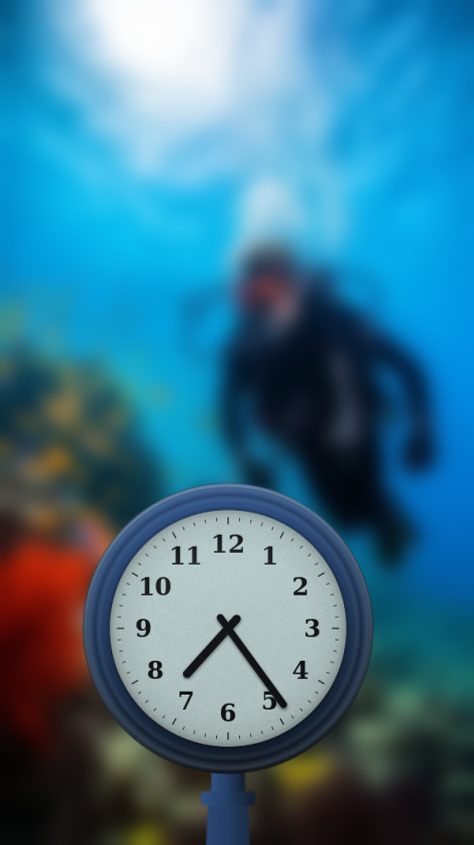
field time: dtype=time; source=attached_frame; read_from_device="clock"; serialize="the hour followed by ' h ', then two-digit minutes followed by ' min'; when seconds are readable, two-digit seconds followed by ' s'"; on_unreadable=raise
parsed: 7 h 24 min
